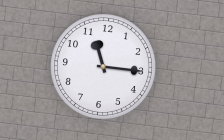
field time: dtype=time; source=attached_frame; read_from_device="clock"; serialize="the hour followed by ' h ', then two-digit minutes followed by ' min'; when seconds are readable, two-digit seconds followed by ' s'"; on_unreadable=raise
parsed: 11 h 15 min
